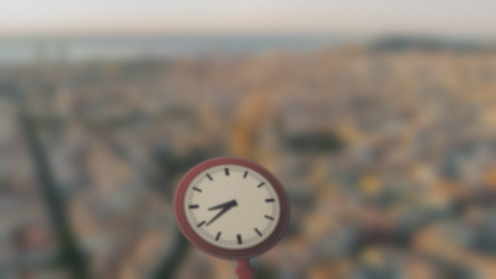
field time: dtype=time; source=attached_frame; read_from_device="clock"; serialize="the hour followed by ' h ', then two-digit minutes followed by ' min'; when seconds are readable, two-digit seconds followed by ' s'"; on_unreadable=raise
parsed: 8 h 39 min
